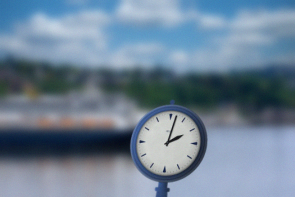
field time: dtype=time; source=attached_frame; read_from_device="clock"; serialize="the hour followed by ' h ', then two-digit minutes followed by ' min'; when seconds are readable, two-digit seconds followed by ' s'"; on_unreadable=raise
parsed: 2 h 02 min
